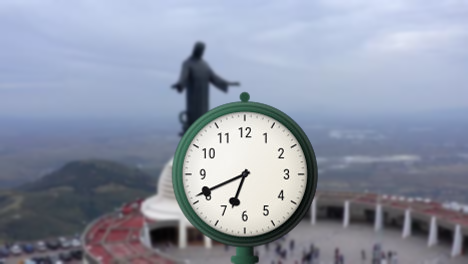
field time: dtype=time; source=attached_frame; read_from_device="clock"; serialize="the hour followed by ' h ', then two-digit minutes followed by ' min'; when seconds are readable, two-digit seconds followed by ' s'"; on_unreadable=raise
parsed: 6 h 41 min
